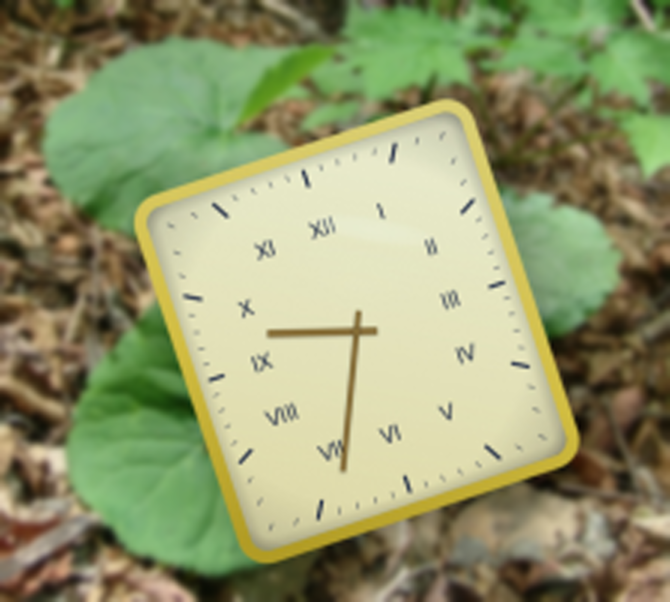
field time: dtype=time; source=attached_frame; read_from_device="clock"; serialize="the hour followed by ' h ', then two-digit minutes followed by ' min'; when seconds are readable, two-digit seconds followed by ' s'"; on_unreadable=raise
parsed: 9 h 34 min
